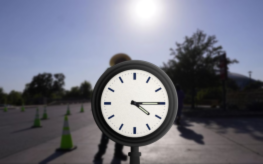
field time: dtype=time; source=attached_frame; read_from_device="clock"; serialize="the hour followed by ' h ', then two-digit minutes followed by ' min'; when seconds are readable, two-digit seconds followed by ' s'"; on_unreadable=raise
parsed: 4 h 15 min
